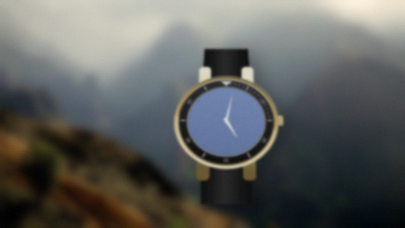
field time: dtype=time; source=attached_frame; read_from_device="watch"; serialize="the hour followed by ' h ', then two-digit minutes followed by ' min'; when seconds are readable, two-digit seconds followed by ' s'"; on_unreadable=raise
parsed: 5 h 02 min
